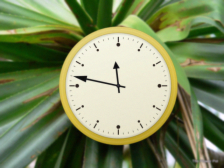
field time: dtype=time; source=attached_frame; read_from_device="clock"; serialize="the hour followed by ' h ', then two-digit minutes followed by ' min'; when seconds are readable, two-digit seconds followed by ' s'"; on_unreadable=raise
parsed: 11 h 47 min
